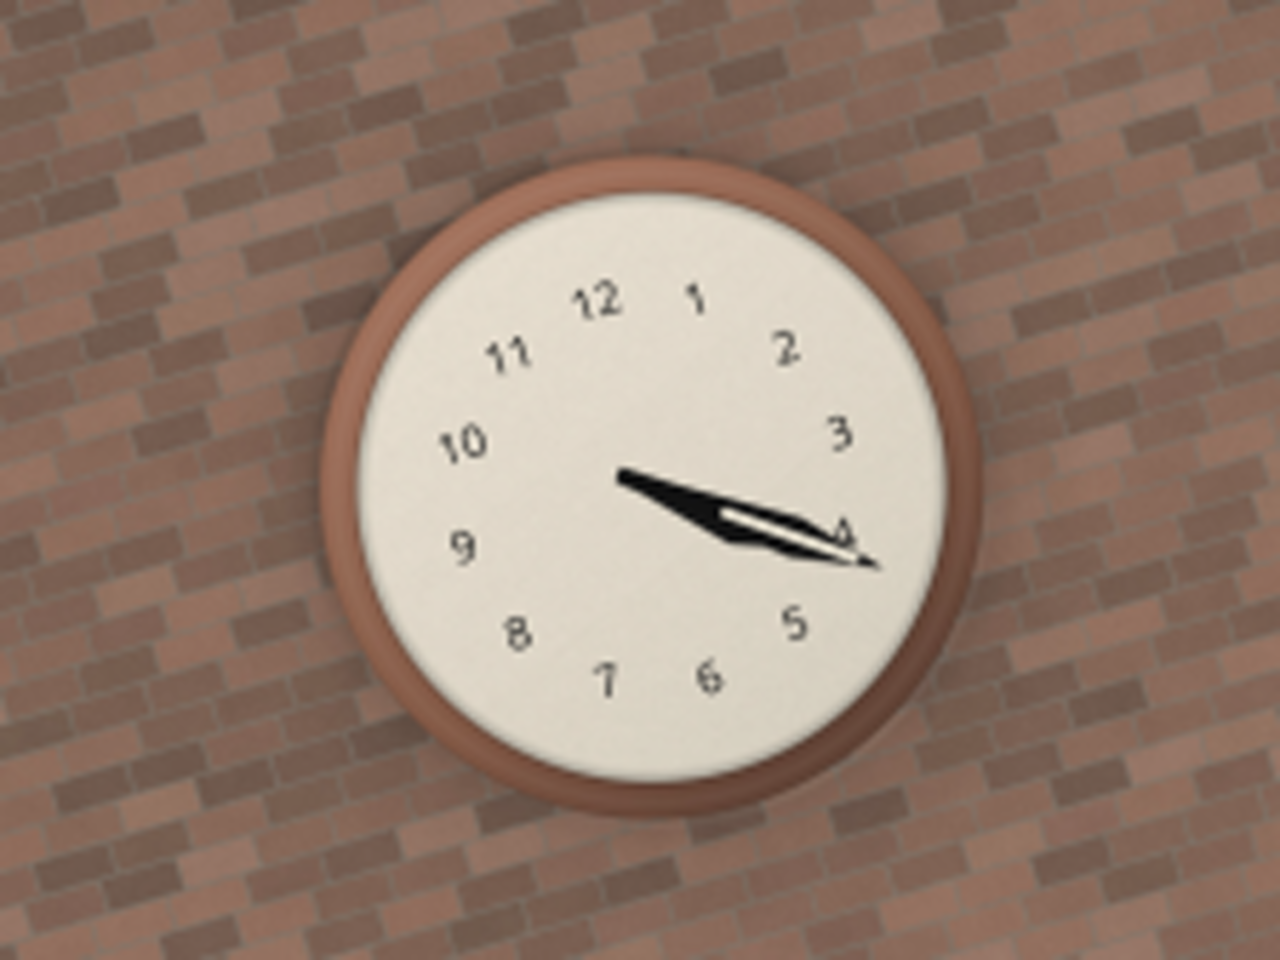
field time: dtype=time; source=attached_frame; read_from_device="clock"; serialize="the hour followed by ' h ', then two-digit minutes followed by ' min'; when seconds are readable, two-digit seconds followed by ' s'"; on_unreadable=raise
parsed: 4 h 21 min
